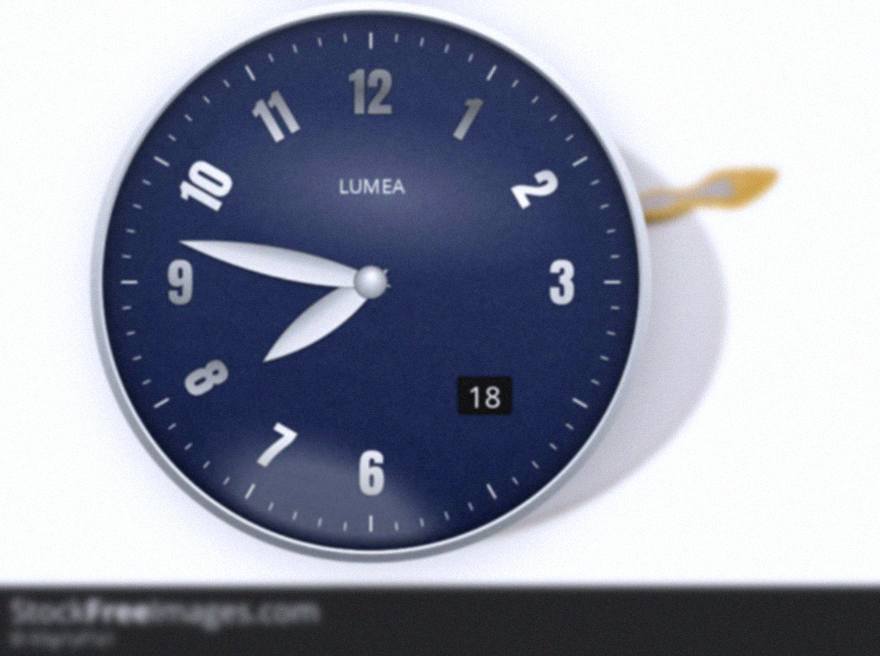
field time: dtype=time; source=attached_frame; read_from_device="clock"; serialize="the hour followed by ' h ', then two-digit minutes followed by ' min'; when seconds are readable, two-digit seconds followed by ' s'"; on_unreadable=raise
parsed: 7 h 47 min
